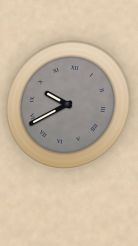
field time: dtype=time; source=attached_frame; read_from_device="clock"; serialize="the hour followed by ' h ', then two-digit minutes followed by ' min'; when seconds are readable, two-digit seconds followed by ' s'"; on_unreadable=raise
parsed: 9 h 39 min
